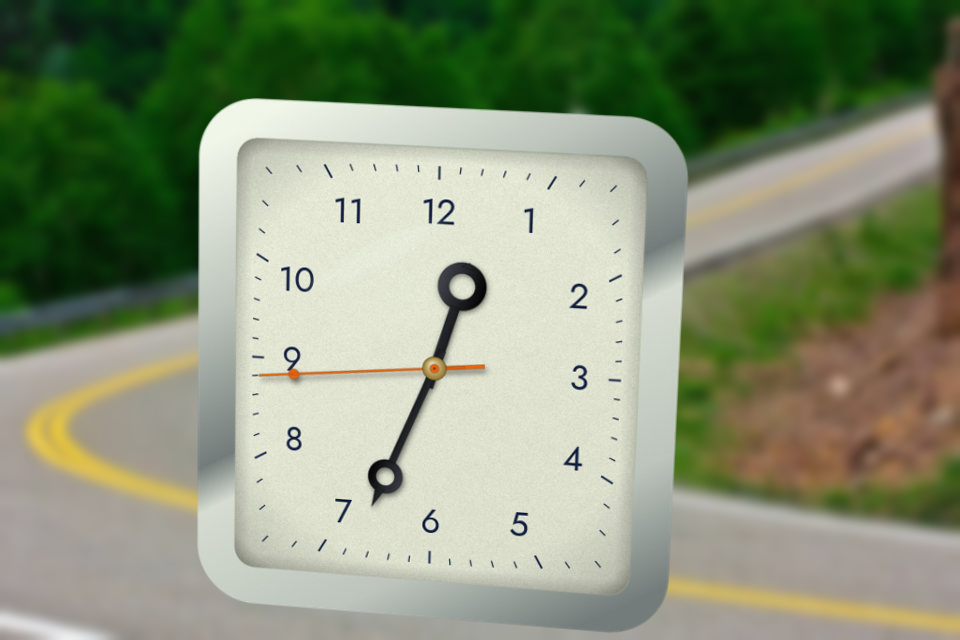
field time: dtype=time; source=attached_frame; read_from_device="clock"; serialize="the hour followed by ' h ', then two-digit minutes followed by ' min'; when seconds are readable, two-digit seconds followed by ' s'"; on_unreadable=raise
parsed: 12 h 33 min 44 s
